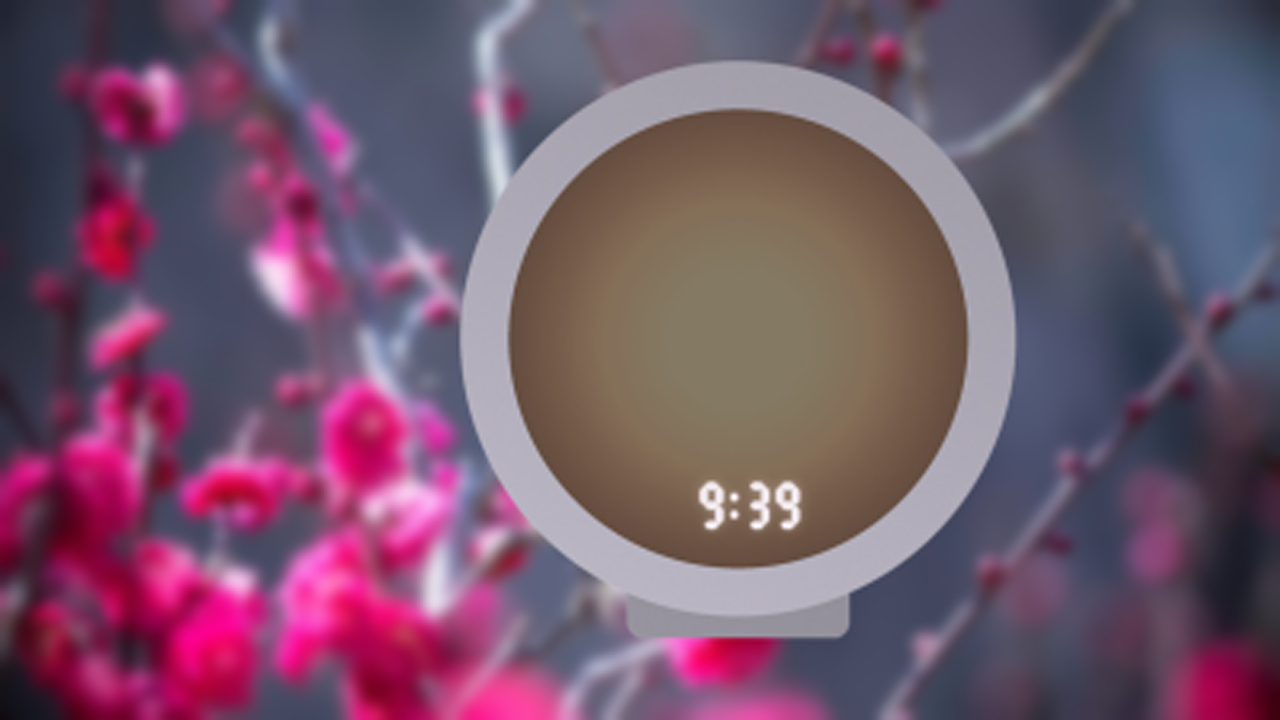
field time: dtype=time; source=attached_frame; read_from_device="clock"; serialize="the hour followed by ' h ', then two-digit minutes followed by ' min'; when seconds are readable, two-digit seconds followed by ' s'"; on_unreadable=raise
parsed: 9 h 39 min
